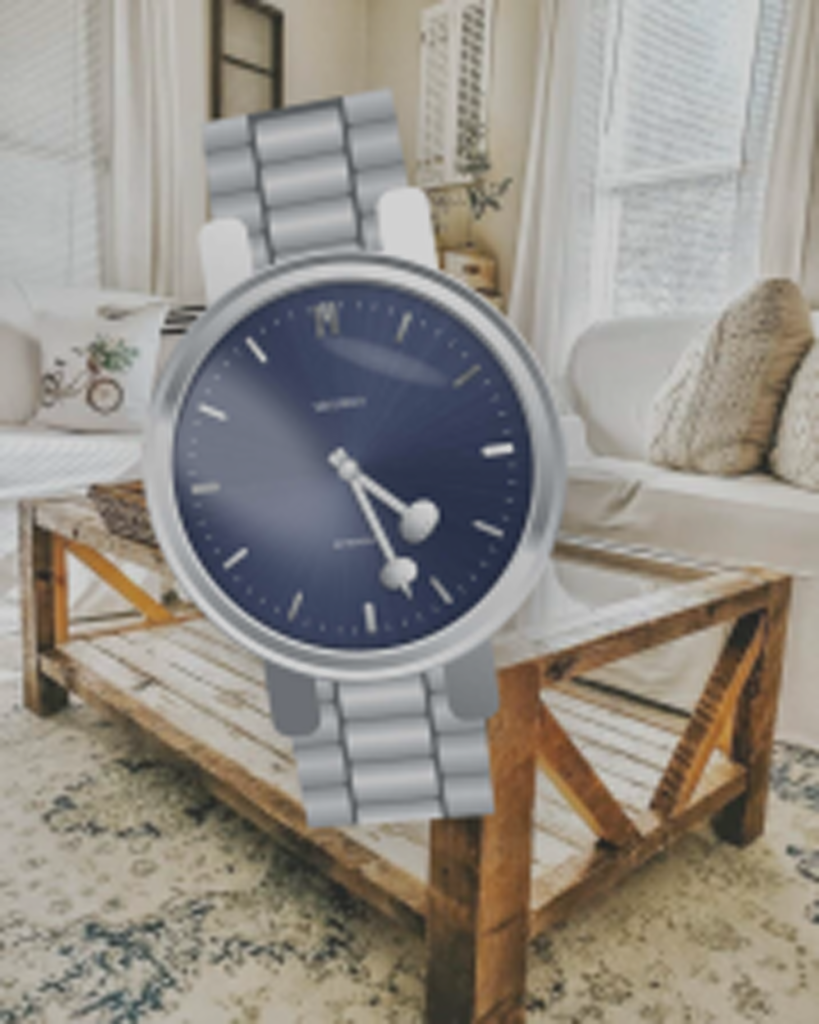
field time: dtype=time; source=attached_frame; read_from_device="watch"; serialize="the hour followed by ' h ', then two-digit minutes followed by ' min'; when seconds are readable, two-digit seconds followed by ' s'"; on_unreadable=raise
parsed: 4 h 27 min
